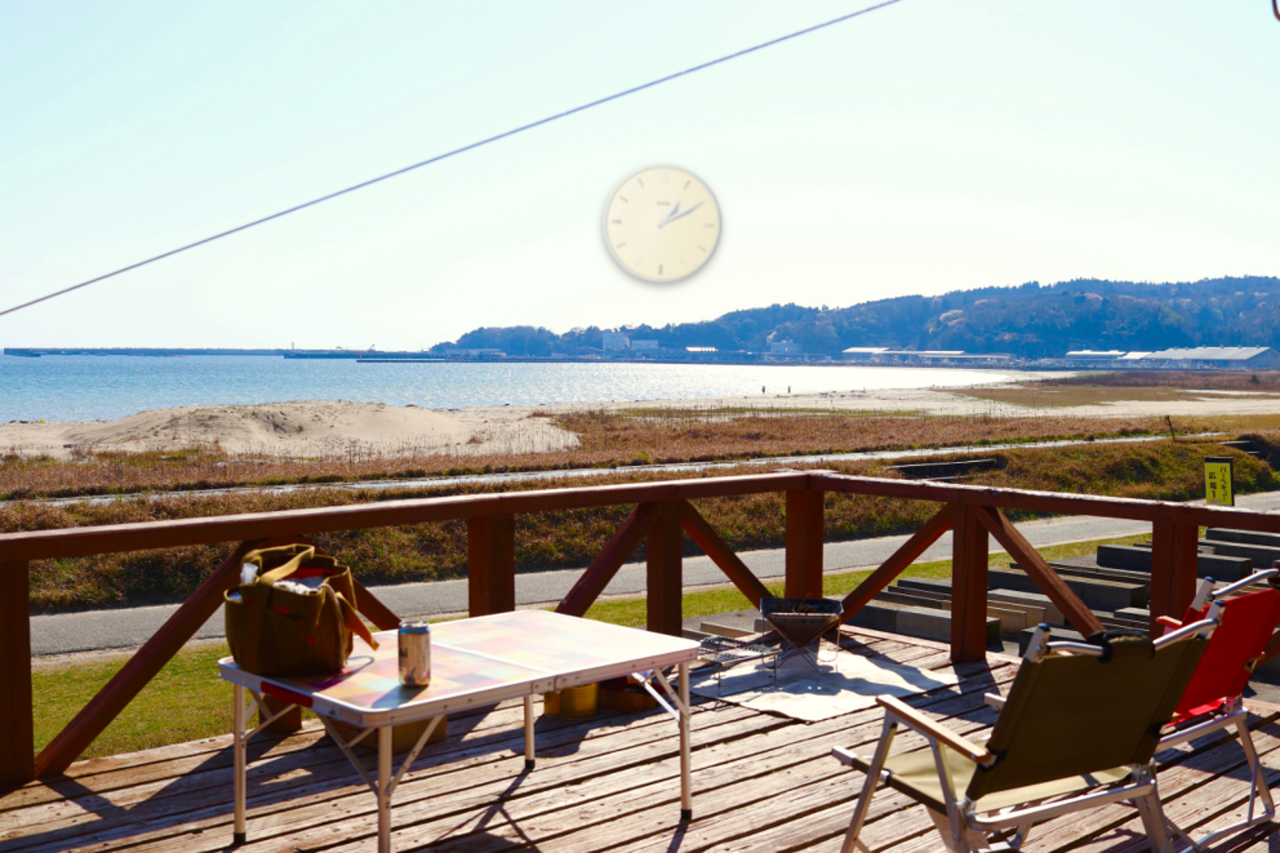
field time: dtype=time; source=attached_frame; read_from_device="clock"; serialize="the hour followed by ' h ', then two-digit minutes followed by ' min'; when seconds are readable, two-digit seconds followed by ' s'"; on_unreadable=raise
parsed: 1 h 10 min
